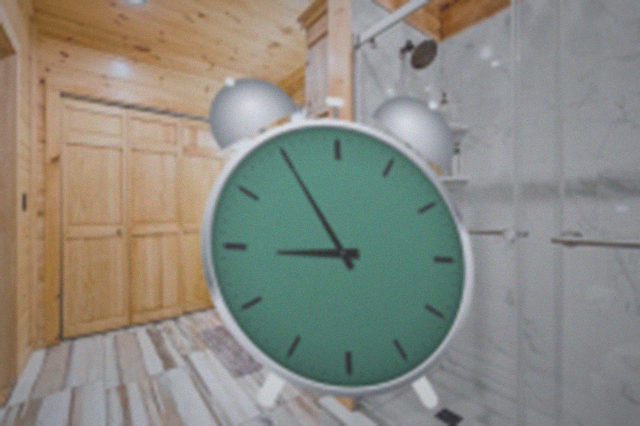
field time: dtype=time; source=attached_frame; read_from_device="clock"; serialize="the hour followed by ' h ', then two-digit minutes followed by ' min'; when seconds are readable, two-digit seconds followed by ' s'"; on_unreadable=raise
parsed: 8 h 55 min
